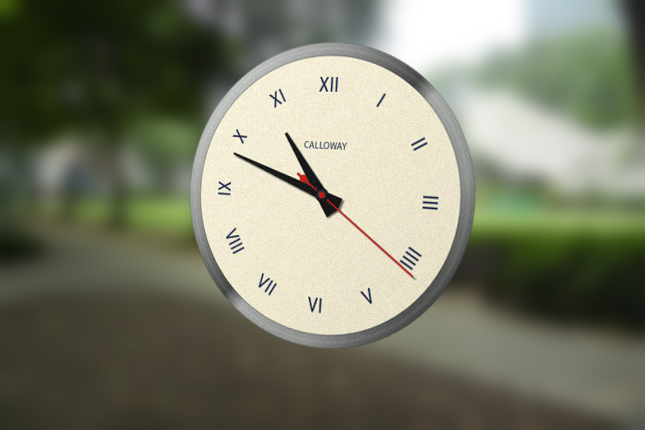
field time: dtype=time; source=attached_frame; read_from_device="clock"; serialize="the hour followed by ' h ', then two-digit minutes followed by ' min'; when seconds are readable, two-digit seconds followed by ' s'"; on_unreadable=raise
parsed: 10 h 48 min 21 s
